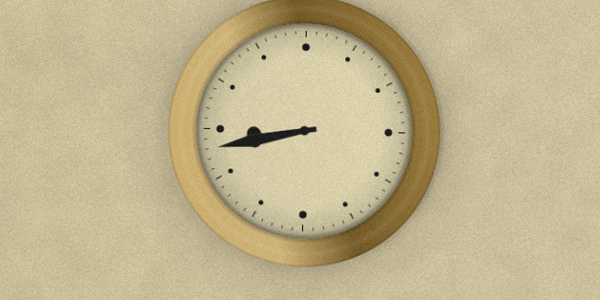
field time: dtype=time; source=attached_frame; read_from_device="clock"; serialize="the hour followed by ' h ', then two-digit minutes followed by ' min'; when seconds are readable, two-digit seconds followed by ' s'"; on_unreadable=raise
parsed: 8 h 43 min
